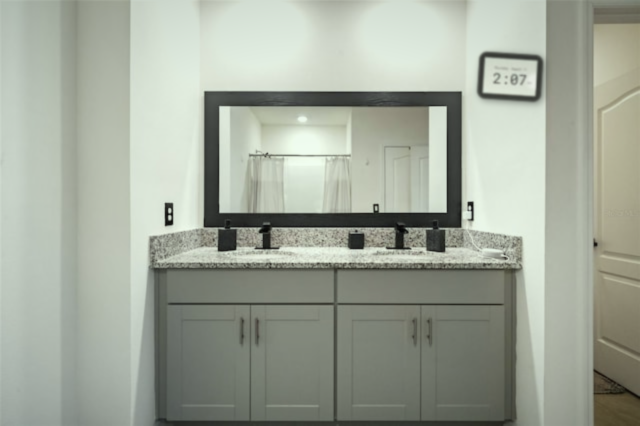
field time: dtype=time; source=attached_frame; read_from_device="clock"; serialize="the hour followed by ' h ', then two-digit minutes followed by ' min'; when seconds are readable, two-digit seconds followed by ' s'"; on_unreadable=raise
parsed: 2 h 07 min
